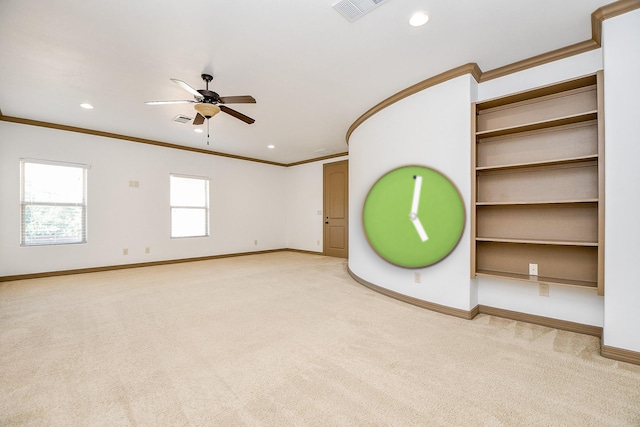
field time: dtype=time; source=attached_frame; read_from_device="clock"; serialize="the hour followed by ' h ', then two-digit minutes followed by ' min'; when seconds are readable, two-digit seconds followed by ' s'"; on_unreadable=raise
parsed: 5 h 01 min
